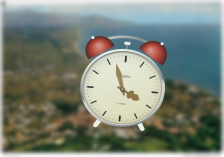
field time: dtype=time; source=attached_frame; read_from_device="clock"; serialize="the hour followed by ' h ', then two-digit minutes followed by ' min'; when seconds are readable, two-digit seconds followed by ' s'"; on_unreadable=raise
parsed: 3 h 57 min
